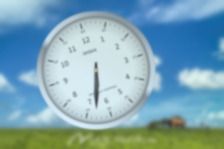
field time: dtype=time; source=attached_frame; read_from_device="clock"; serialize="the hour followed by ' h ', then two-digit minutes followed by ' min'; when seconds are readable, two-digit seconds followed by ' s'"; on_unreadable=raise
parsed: 6 h 33 min
